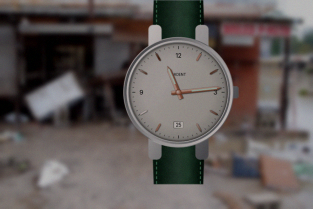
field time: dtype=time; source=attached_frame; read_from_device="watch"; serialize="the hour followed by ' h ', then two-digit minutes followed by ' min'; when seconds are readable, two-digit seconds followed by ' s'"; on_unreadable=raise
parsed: 11 h 14 min
